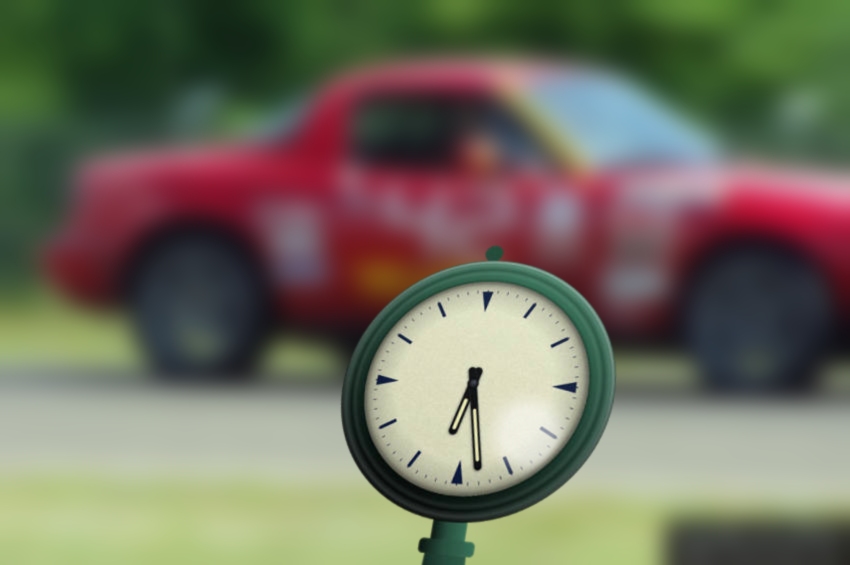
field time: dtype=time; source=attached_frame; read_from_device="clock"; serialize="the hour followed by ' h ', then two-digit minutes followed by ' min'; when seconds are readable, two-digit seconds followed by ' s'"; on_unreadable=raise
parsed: 6 h 28 min
